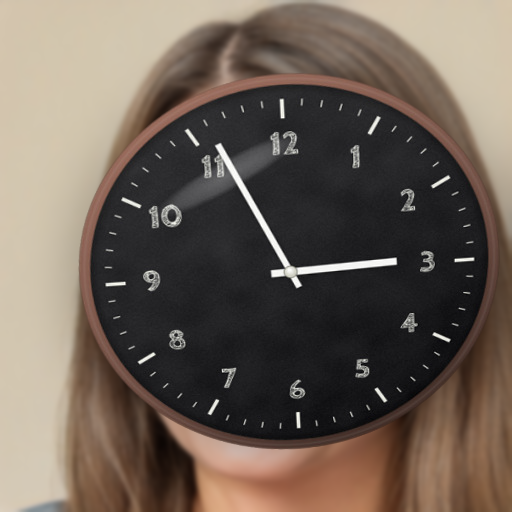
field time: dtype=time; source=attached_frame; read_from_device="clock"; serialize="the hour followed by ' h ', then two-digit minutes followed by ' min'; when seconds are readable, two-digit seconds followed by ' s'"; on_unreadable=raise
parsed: 2 h 56 min
